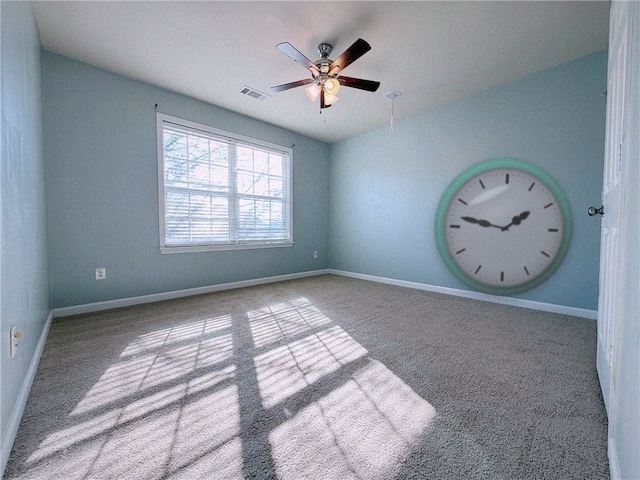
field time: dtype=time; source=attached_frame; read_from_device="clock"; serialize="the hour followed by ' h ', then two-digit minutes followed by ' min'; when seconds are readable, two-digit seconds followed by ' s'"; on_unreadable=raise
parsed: 1 h 47 min
